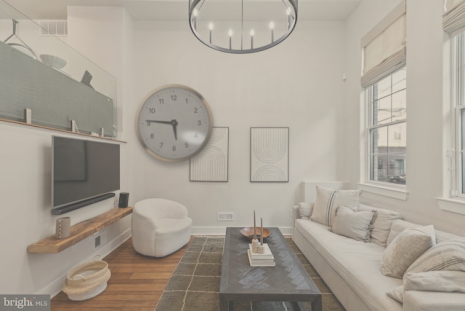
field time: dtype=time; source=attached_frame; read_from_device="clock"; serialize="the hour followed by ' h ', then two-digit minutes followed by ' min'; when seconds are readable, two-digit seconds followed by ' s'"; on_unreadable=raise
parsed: 5 h 46 min
